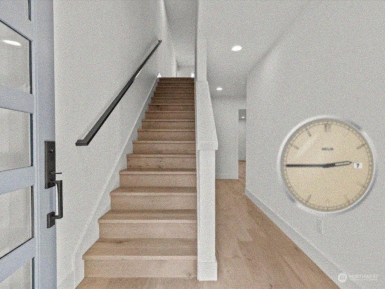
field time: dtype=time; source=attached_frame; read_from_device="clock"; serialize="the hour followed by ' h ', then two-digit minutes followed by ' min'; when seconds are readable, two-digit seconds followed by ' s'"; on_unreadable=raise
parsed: 2 h 45 min
